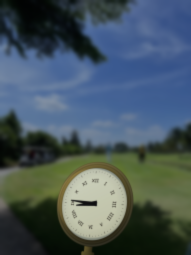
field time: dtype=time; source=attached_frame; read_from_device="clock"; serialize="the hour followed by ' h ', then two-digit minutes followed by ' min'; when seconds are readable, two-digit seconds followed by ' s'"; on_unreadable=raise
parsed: 8 h 46 min
